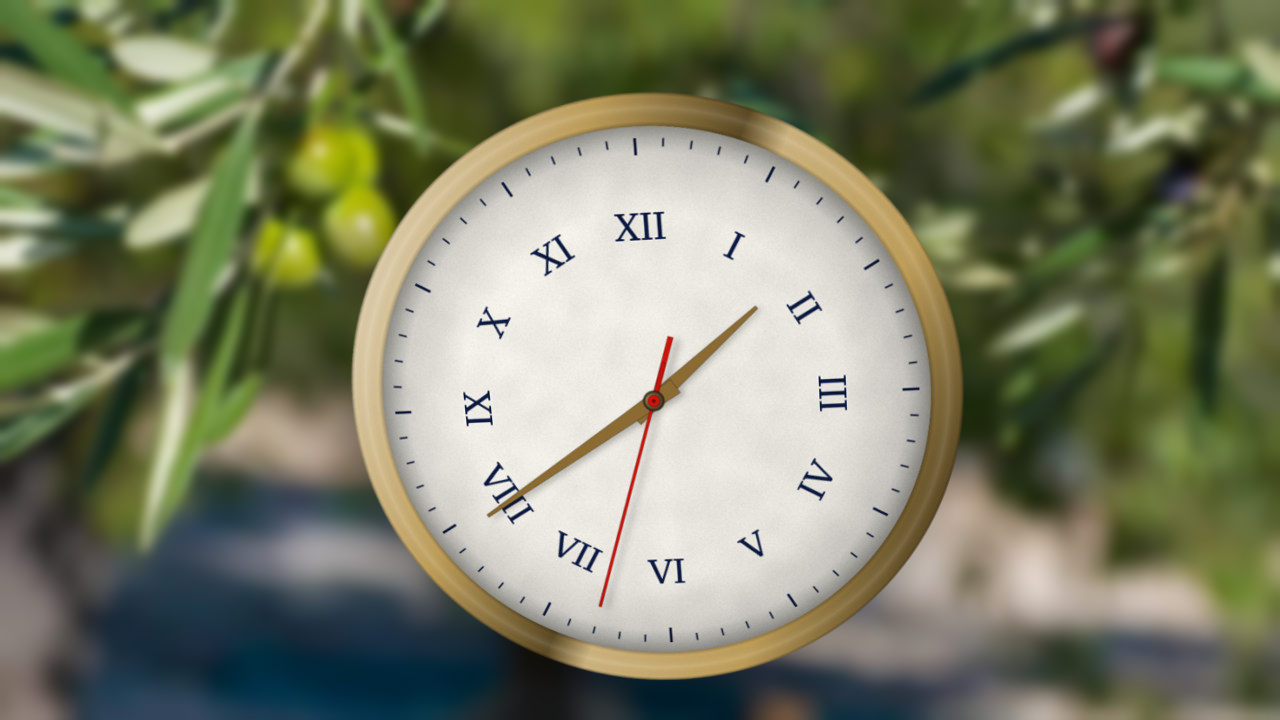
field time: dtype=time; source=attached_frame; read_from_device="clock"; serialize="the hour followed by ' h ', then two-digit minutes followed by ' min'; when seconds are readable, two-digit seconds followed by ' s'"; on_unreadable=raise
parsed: 1 h 39 min 33 s
